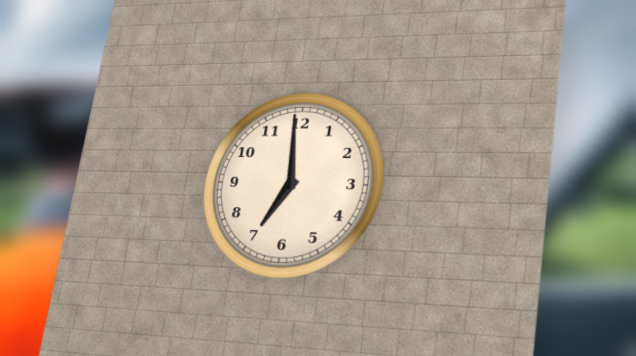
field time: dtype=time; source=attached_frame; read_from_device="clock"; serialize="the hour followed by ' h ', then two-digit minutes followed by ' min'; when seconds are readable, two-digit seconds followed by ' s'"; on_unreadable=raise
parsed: 6 h 59 min
